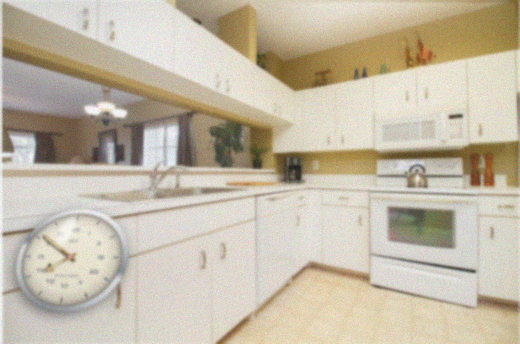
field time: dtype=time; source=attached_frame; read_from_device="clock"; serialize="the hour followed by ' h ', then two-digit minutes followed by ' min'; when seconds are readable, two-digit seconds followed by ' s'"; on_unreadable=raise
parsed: 7 h 51 min
